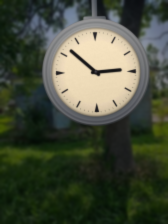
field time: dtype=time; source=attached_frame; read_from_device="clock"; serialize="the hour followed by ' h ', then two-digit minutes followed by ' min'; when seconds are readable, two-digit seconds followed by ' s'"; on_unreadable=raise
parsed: 2 h 52 min
